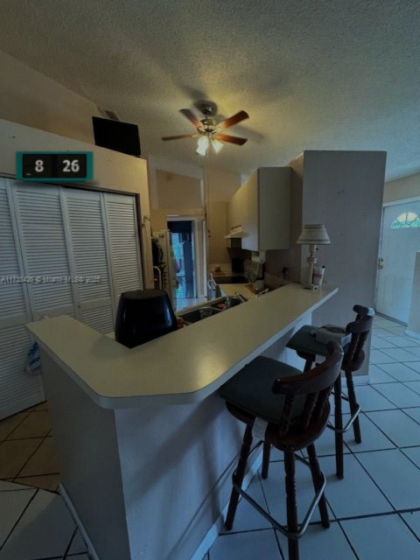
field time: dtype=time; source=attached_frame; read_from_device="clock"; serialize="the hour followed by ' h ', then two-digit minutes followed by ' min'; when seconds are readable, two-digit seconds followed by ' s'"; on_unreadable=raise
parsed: 8 h 26 min
